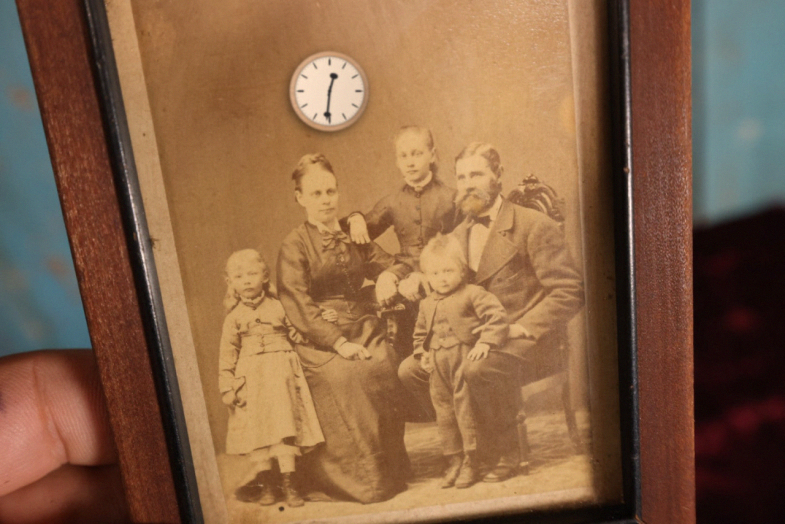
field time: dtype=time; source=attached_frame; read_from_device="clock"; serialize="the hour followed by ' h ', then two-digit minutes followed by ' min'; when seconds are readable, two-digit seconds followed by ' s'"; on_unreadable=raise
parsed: 12 h 31 min
